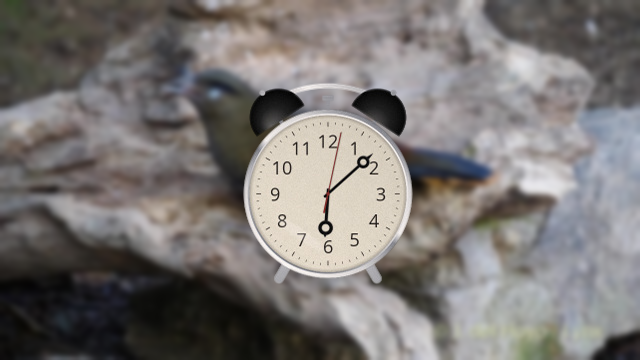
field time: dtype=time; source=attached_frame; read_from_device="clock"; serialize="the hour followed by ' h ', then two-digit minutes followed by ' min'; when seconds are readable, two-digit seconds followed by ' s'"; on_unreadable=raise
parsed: 6 h 08 min 02 s
